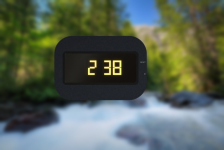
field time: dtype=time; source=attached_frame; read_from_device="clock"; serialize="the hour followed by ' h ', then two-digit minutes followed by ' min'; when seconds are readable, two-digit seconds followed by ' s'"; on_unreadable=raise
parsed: 2 h 38 min
